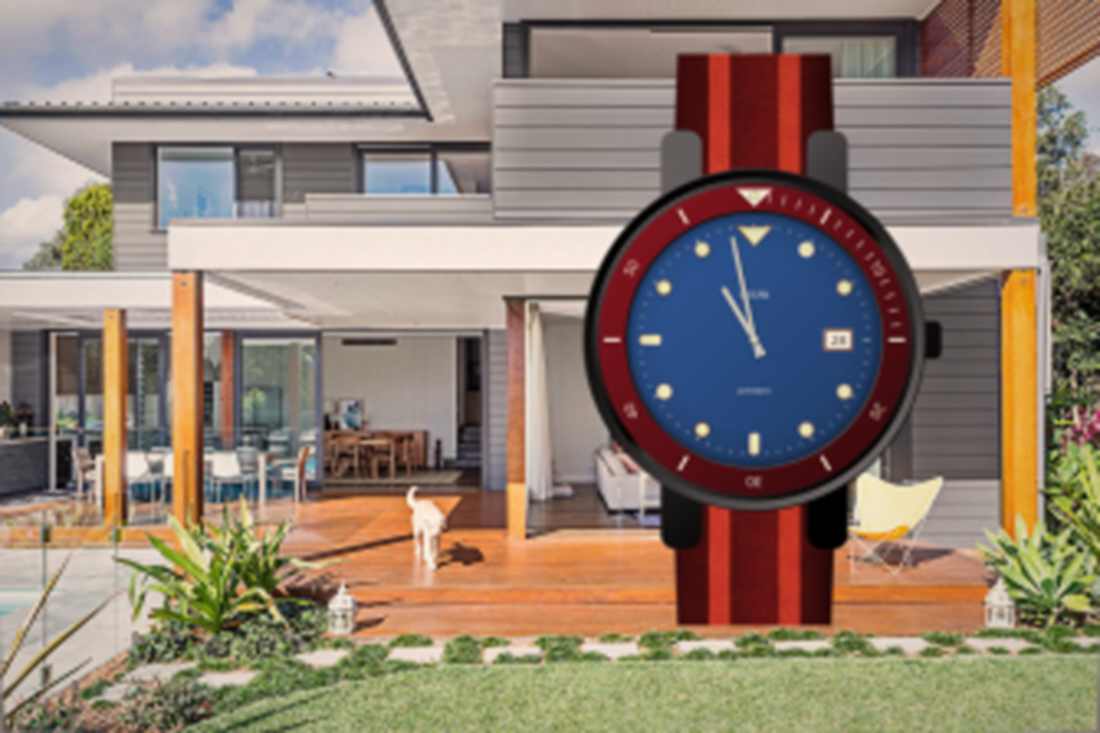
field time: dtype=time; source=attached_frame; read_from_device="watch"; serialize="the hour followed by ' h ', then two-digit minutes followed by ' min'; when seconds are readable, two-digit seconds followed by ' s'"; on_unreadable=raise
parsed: 10 h 58 min
